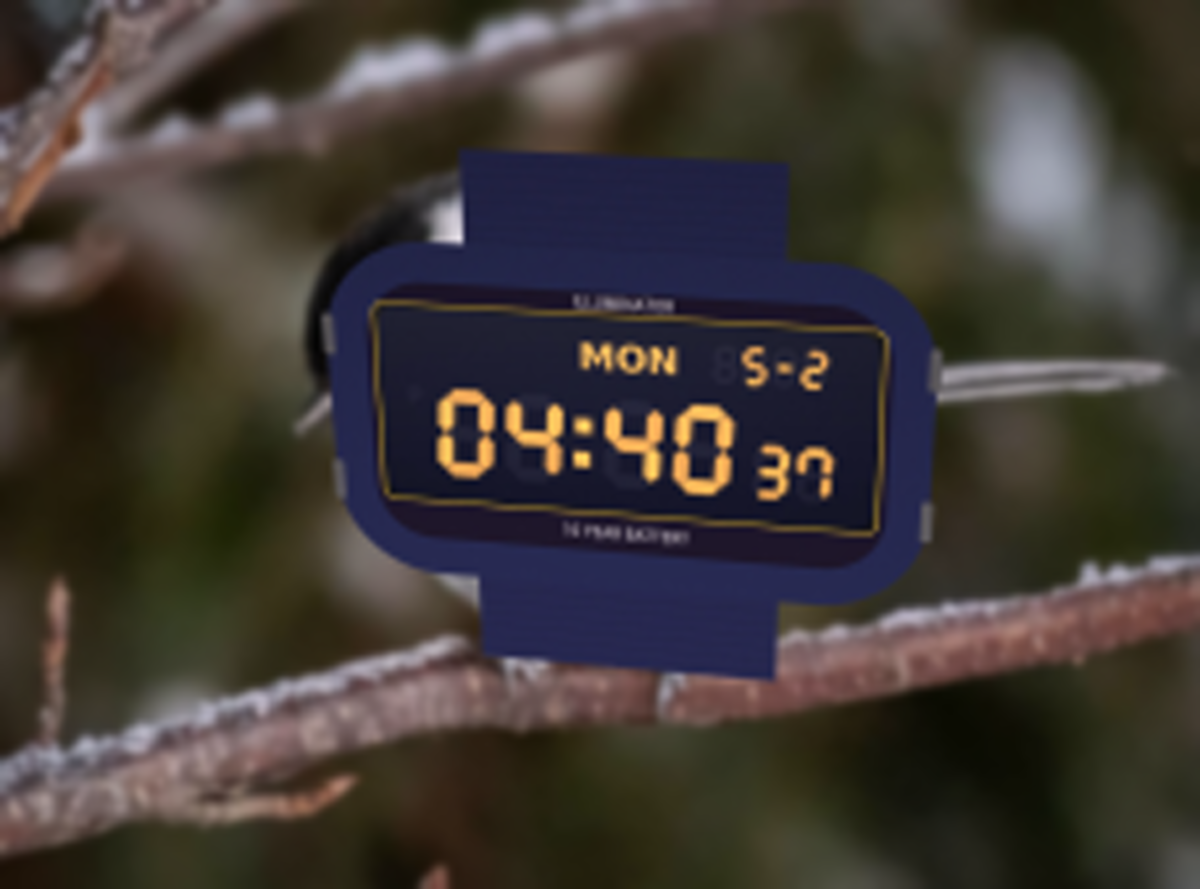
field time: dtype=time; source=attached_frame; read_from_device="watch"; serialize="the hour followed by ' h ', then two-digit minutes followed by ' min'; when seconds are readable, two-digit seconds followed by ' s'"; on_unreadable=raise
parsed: 4 h 40 min 37 s
